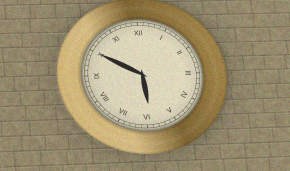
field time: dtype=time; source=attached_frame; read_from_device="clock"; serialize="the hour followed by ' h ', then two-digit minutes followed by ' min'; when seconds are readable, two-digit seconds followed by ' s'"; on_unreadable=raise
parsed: 5 h 50 min
